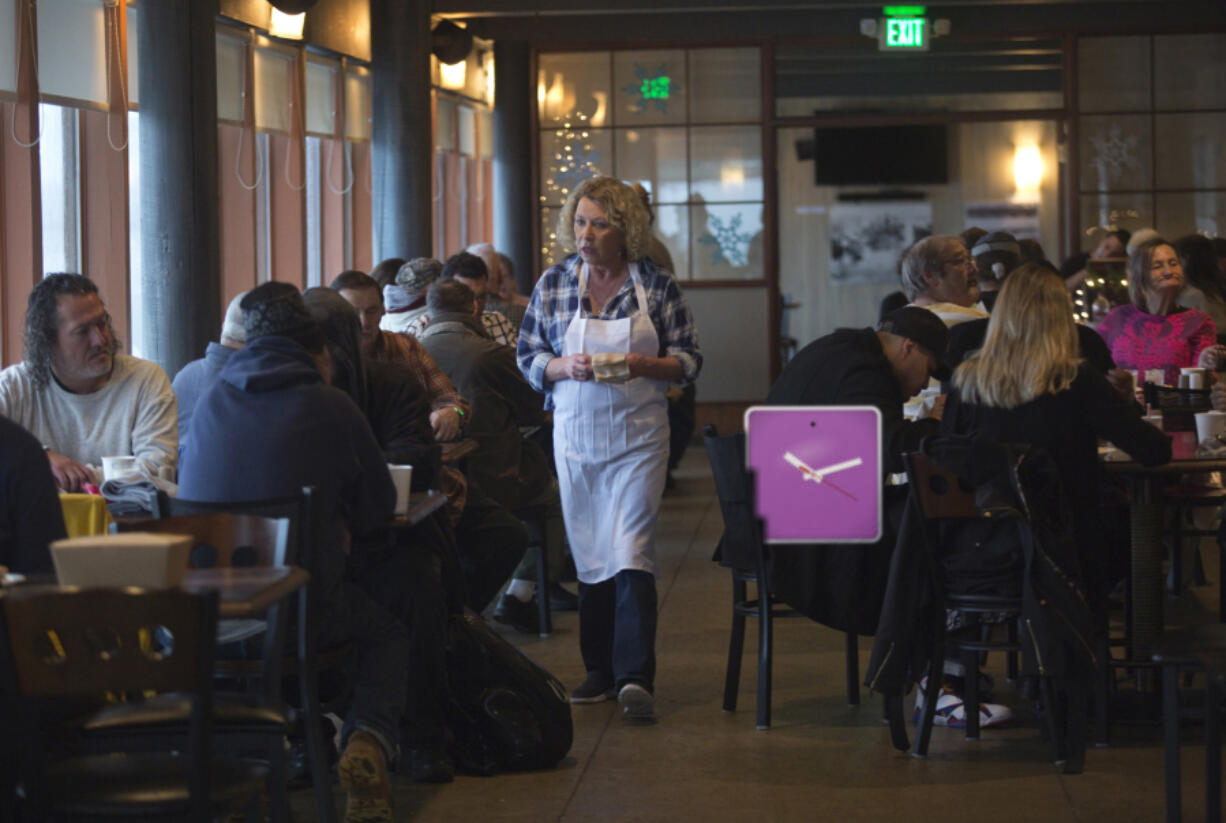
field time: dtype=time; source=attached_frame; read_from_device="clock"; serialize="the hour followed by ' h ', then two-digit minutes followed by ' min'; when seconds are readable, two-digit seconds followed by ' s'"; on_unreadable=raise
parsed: 10 h 12 min 20 s
